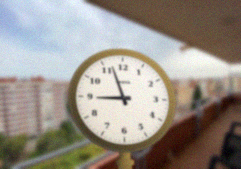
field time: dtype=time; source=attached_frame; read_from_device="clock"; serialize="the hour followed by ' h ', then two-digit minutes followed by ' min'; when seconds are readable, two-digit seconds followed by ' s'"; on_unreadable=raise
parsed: 8 h 57 min
